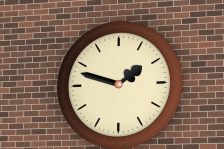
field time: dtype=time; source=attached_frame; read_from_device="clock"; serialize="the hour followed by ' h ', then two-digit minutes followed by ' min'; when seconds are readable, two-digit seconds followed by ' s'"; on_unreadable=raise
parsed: 1 h 48 min
